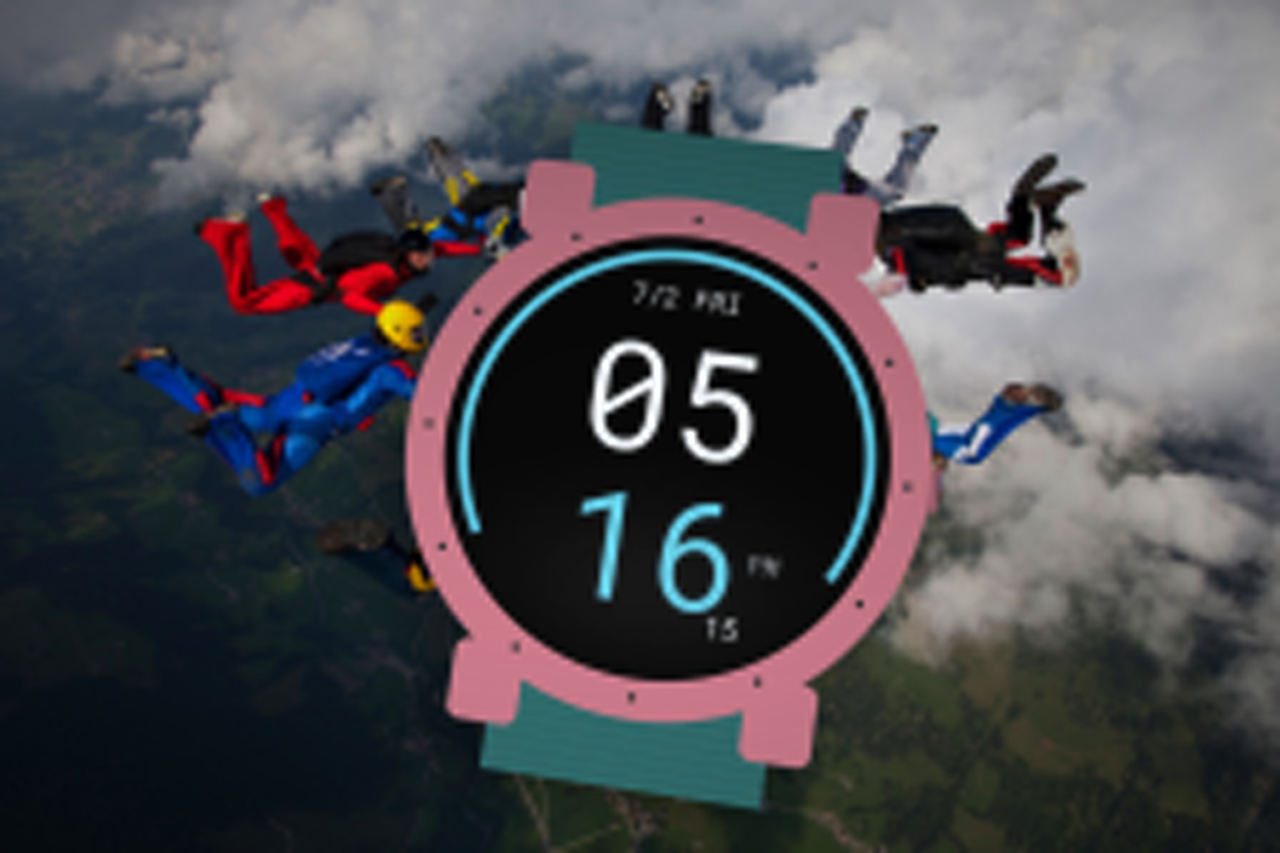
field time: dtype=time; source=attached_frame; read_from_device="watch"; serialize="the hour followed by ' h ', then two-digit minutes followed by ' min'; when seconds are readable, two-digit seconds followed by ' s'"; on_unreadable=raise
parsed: 5 h 16 min
